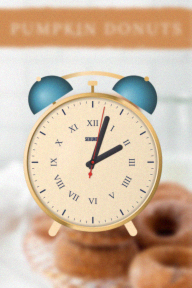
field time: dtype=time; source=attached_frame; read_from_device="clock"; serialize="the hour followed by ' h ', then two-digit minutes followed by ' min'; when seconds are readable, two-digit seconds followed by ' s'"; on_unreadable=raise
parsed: 2 h 03 min 02 s
